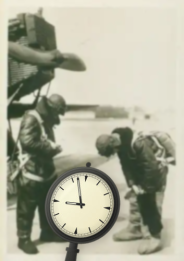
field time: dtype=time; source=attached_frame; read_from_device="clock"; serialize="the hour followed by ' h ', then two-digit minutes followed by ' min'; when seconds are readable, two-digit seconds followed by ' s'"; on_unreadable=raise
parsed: 8 h 57 min
